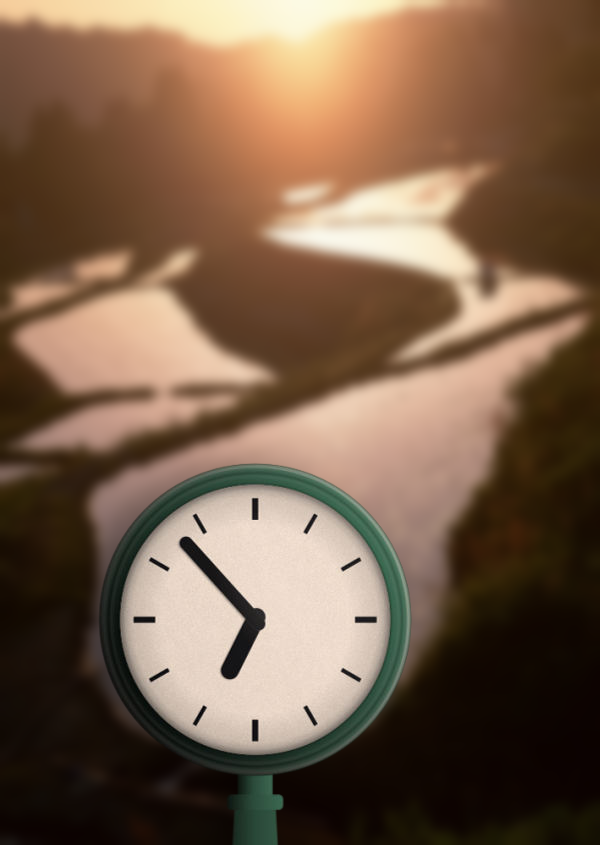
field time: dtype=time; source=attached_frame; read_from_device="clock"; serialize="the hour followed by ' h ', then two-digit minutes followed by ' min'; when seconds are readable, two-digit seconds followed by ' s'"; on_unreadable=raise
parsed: 6 h 53 min
